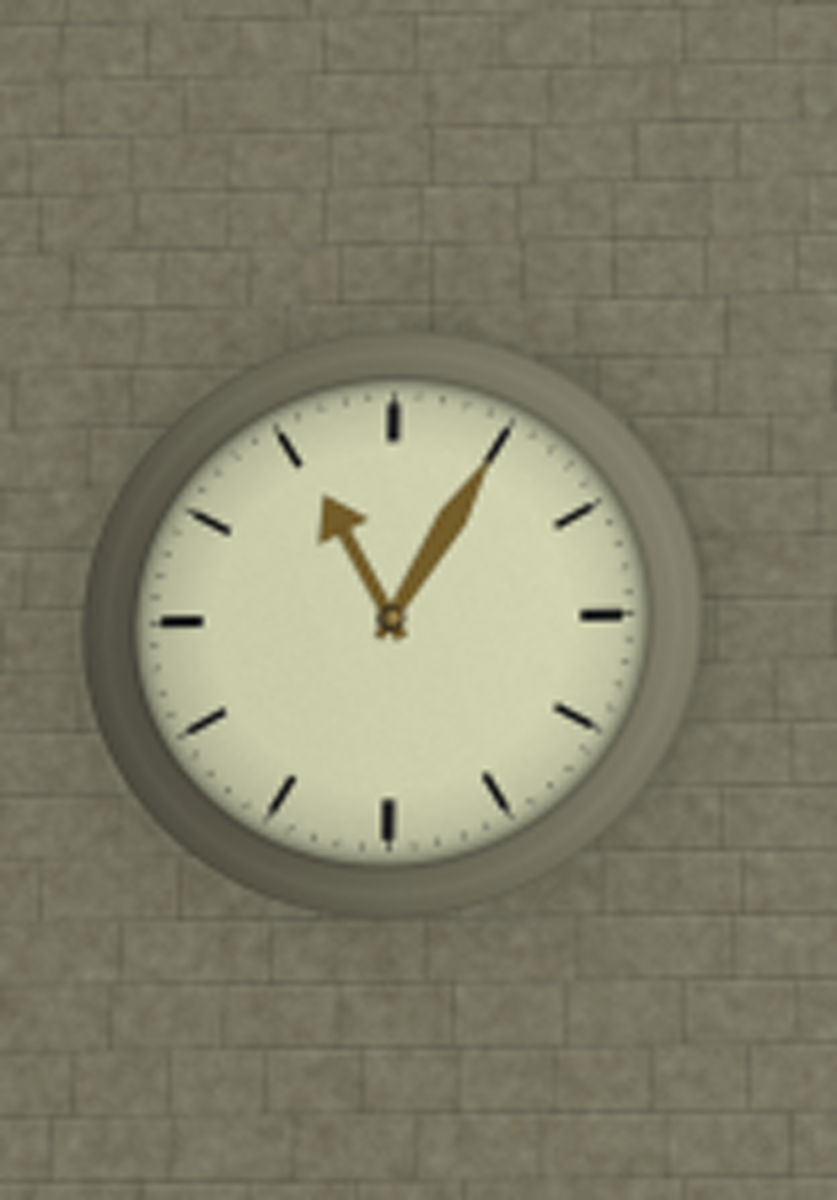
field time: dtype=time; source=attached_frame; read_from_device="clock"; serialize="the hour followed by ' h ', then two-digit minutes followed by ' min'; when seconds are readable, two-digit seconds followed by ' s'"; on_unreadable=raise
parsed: 11 h 05 min
